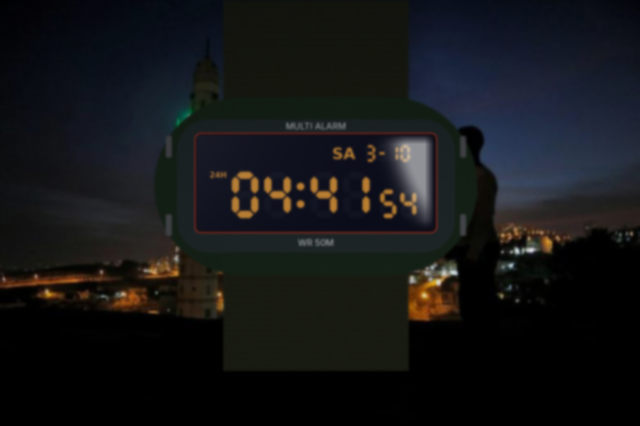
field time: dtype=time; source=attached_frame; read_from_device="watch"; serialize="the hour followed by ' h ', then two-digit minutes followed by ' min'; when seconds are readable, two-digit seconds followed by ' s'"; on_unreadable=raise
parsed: 4 h 41 min 54 s
